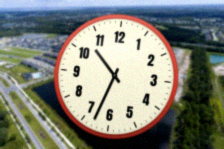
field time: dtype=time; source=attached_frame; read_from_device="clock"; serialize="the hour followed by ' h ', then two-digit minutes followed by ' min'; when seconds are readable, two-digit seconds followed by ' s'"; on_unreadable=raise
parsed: 10 h 33 min
